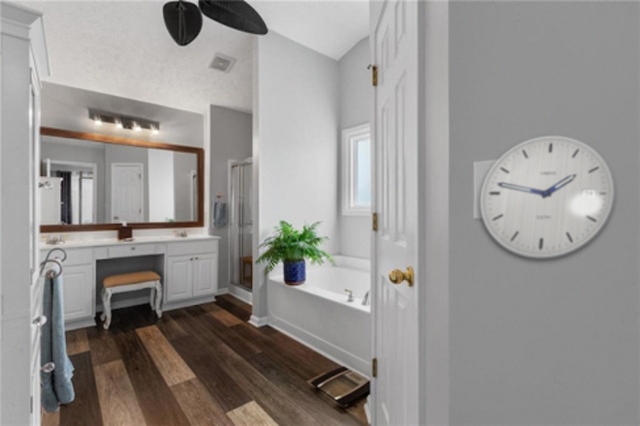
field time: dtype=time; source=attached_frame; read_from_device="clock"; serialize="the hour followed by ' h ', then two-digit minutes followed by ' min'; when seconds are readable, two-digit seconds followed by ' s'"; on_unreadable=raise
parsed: 1 h 47 min
